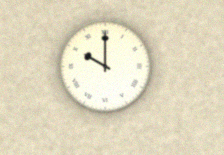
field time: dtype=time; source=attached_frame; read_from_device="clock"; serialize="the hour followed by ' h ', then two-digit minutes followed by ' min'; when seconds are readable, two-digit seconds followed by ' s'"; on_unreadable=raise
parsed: 10 h 00 min
